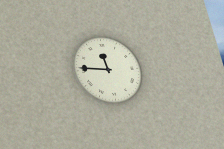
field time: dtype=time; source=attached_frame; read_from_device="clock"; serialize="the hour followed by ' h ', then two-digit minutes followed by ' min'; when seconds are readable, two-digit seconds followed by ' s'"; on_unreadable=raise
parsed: 11 h 46 min
